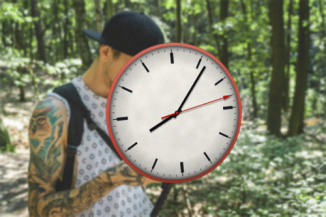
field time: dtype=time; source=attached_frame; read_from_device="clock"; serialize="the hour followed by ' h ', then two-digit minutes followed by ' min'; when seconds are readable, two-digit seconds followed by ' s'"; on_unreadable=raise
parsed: 8 h 06 min 13 s
